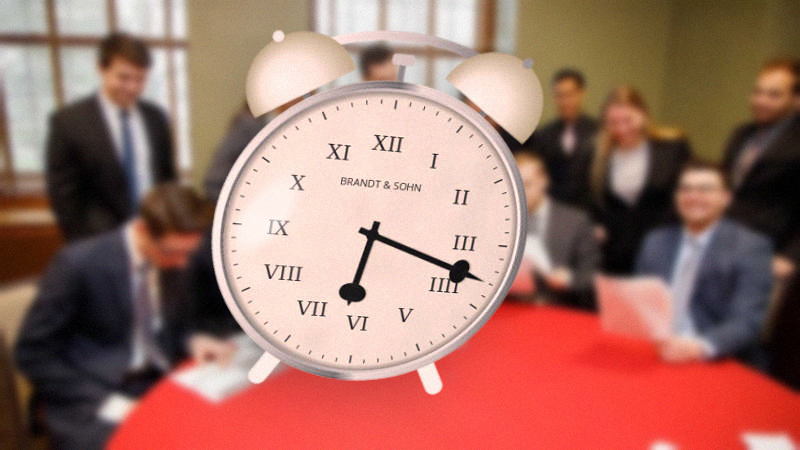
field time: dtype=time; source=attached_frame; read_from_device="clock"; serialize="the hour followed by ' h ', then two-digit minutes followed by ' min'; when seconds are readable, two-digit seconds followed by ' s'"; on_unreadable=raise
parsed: 6 h 18 min
